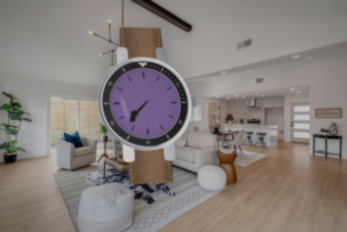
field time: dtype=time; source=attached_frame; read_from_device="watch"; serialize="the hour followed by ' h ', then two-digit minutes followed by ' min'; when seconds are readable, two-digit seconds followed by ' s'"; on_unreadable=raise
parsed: 7 h 37 min
